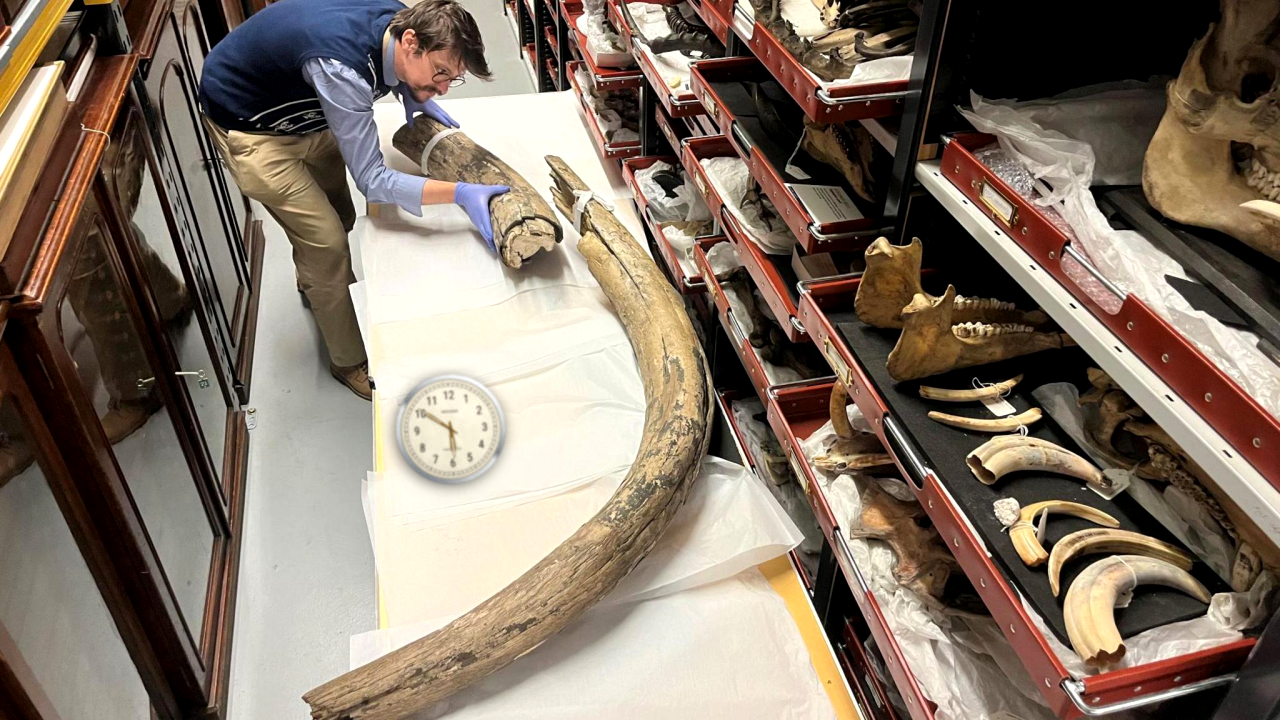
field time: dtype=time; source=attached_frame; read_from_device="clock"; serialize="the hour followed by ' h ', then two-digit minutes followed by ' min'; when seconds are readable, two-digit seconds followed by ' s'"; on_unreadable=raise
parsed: 5 h 51 min
